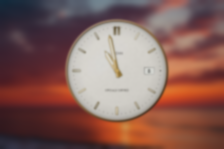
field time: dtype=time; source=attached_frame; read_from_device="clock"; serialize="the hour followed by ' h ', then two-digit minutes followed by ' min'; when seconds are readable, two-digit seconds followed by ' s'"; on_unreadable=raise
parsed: 10 h 58 min
